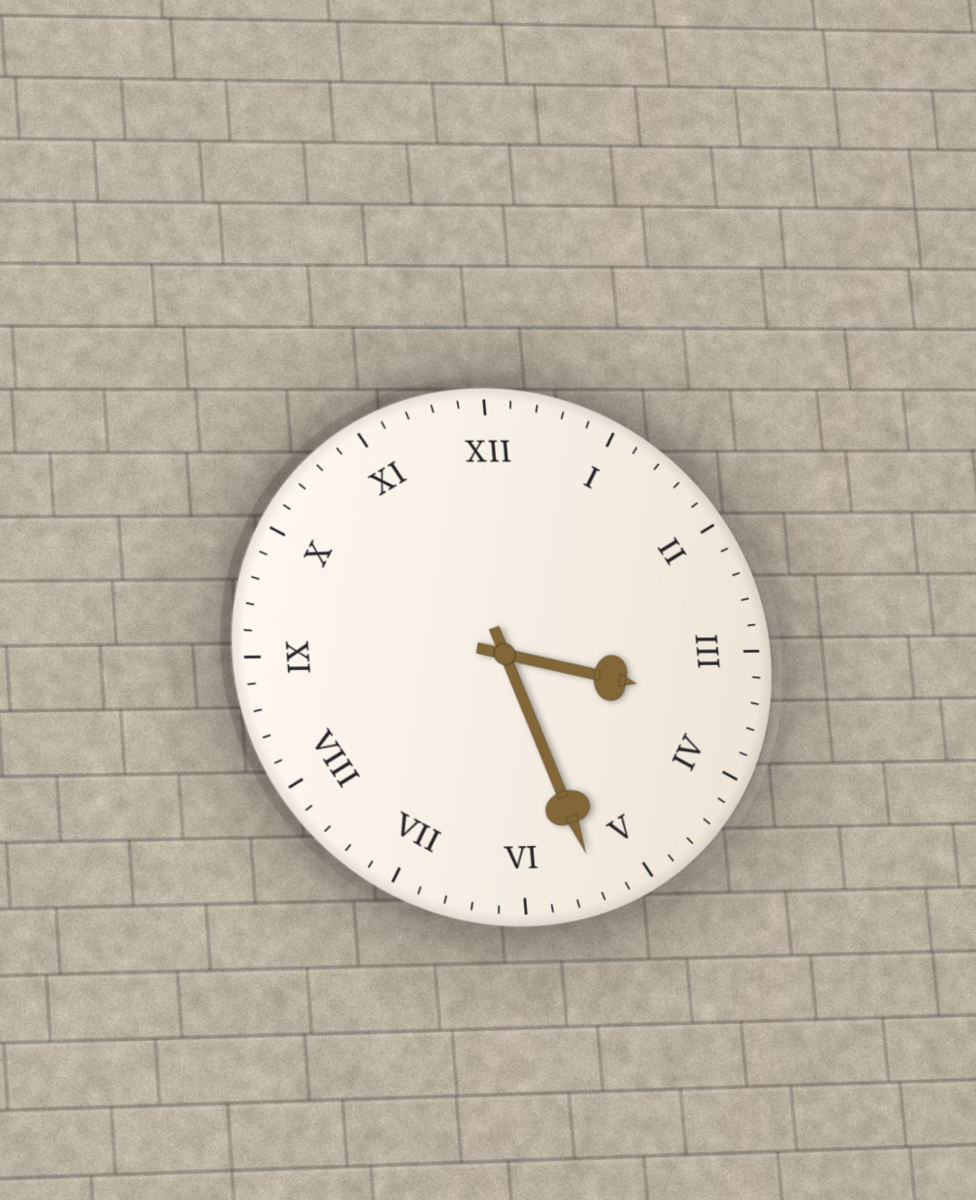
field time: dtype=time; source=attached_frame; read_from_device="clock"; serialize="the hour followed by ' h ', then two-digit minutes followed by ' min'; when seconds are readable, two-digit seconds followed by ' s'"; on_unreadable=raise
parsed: 3 h 27 min
